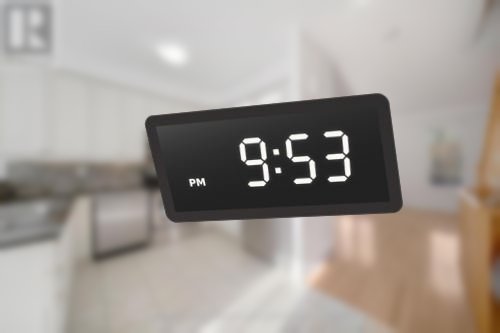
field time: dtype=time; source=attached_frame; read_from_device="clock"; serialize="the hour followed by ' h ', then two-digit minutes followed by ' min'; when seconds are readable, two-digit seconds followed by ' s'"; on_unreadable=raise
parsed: 9 h 53 min
